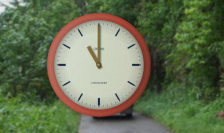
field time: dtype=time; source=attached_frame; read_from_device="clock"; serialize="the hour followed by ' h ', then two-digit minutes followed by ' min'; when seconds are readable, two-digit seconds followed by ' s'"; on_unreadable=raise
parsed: 11 h 00 min
